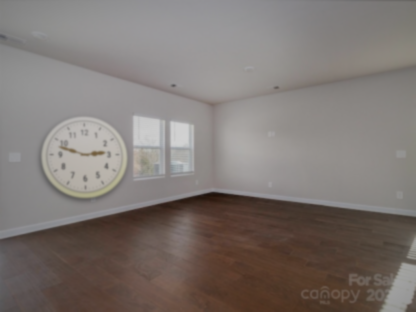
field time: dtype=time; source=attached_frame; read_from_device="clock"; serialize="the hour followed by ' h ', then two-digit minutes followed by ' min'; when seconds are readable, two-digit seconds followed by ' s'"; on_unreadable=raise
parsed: 2 h 48 min
